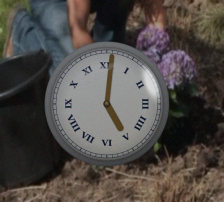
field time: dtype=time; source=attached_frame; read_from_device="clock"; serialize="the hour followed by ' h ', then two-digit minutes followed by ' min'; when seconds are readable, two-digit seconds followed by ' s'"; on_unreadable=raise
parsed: 5 h 01 min
